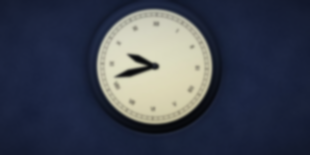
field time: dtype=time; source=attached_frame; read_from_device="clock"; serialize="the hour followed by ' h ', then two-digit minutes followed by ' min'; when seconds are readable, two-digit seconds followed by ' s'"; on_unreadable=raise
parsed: 9 h 42 min
